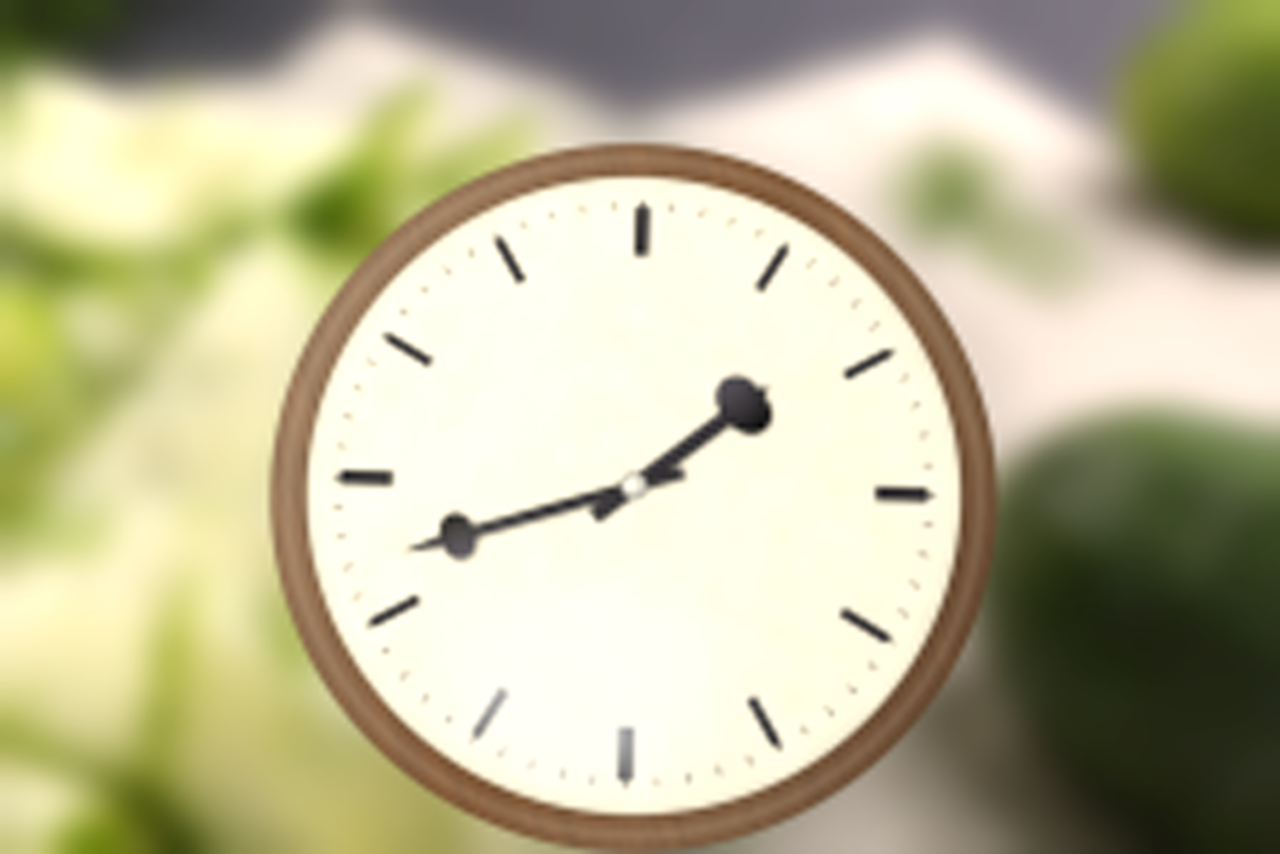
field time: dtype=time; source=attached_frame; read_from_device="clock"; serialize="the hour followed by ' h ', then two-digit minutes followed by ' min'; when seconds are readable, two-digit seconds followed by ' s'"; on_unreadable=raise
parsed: 1 h 42 min
